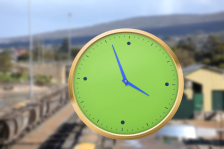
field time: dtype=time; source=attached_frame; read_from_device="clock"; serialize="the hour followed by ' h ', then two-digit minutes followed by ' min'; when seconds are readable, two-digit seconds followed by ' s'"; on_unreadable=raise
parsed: 3 h 56 min
